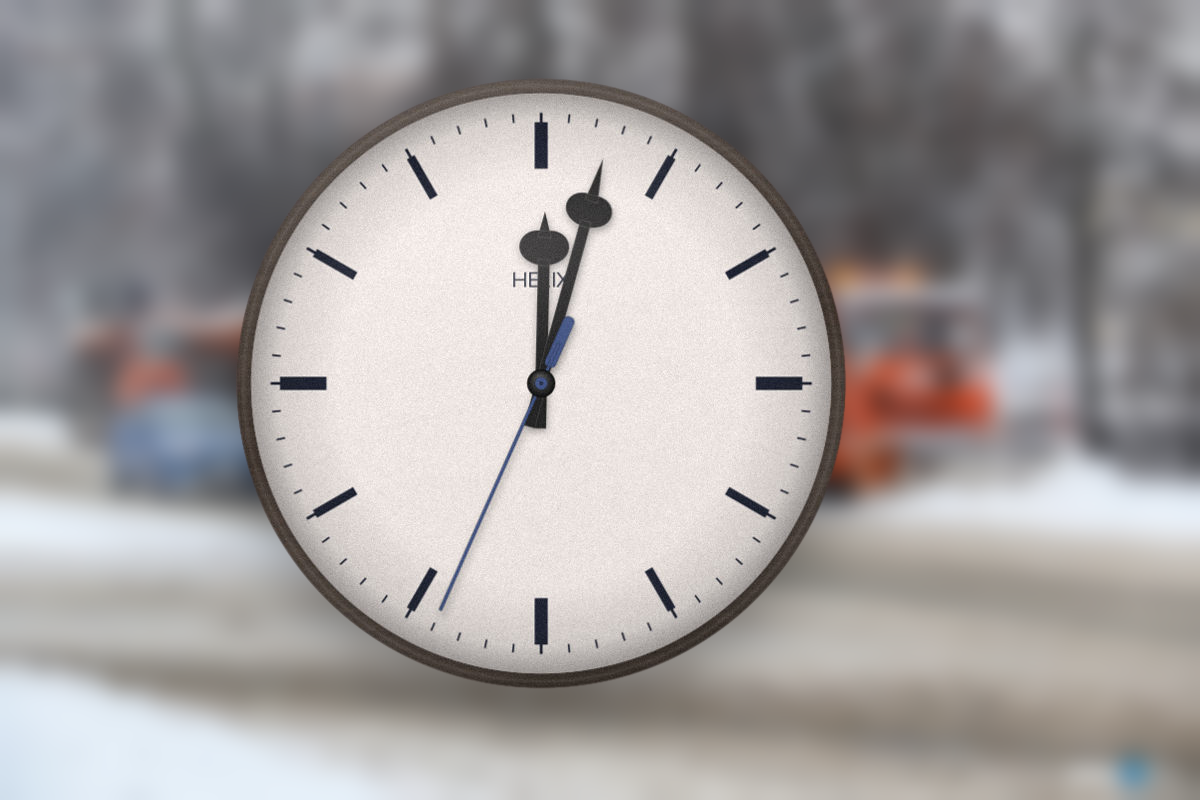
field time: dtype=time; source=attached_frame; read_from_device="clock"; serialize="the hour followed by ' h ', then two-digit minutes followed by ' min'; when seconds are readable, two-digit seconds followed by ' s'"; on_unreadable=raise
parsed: 12 h 02 min 34 s
